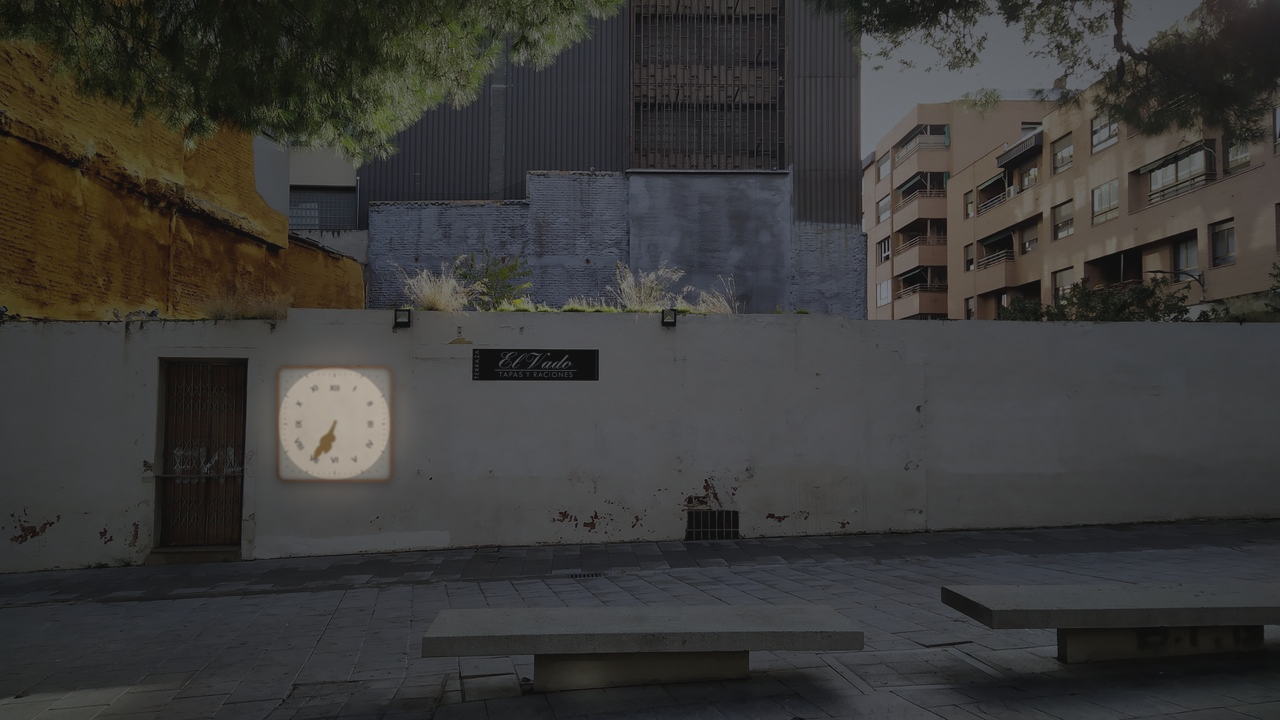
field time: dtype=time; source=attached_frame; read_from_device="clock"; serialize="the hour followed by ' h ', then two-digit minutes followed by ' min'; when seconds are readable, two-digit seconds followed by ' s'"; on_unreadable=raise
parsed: 6 h 35 min
